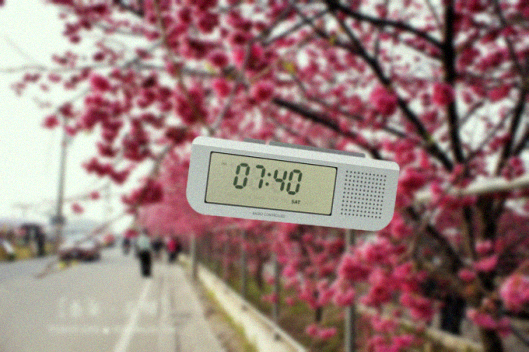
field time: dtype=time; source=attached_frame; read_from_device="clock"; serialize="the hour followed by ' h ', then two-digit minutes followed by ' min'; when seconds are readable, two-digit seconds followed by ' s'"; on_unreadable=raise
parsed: 7 h 40 min
